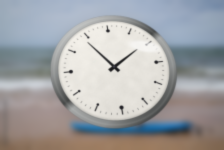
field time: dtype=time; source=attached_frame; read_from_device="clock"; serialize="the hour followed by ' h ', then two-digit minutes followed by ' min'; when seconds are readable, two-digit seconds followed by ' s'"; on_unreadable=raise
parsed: 1 h 54 min
